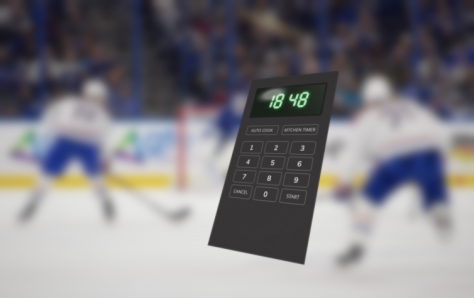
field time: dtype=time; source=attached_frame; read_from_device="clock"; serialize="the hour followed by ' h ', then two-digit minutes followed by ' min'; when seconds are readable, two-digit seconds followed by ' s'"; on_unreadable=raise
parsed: 18 h 48 min
